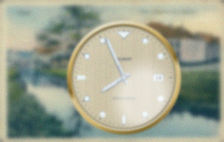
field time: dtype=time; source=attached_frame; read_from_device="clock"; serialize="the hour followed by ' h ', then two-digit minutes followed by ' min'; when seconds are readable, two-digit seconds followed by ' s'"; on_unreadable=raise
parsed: 7 h 56 min
